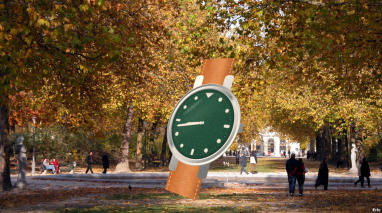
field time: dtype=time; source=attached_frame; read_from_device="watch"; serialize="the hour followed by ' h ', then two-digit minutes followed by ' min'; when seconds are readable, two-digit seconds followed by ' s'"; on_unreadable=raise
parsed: 8 h 43 min
